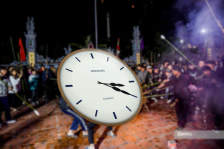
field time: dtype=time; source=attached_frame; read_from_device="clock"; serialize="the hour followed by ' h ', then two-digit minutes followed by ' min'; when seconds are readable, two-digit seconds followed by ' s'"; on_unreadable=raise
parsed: 3 h 20 min
